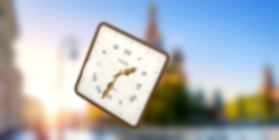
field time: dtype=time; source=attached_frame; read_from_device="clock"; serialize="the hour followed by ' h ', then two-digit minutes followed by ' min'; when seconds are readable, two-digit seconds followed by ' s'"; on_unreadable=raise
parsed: 1 h 32 min
